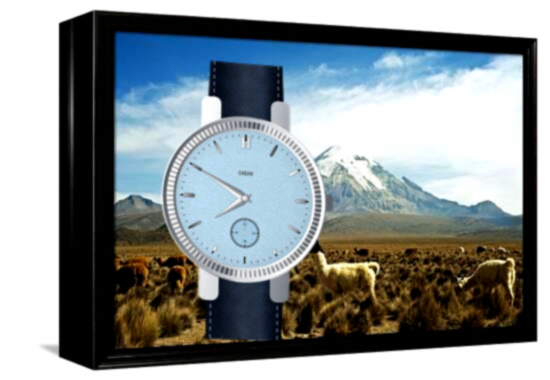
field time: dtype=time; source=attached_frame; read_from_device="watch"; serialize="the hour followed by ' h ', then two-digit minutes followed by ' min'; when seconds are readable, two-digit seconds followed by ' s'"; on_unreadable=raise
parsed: 7 h 50 min
